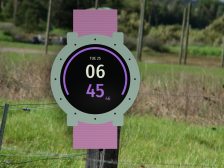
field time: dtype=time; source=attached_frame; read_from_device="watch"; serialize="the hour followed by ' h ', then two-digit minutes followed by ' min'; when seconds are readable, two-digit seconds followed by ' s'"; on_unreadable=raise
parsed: 6 h 45 min
